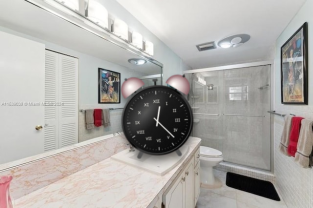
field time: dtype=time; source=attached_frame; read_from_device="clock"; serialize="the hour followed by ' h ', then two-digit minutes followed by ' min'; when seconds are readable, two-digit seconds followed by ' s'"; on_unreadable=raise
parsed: 12 h 23 min
